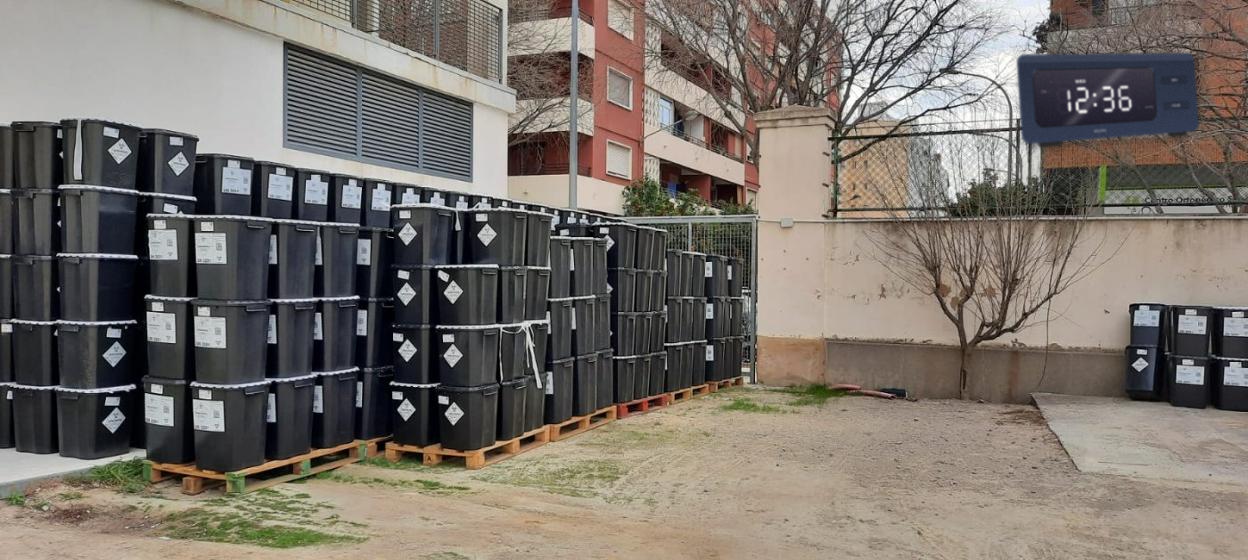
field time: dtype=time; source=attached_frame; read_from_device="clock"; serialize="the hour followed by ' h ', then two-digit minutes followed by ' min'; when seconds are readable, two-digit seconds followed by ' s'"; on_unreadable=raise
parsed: 12 h 36 min
